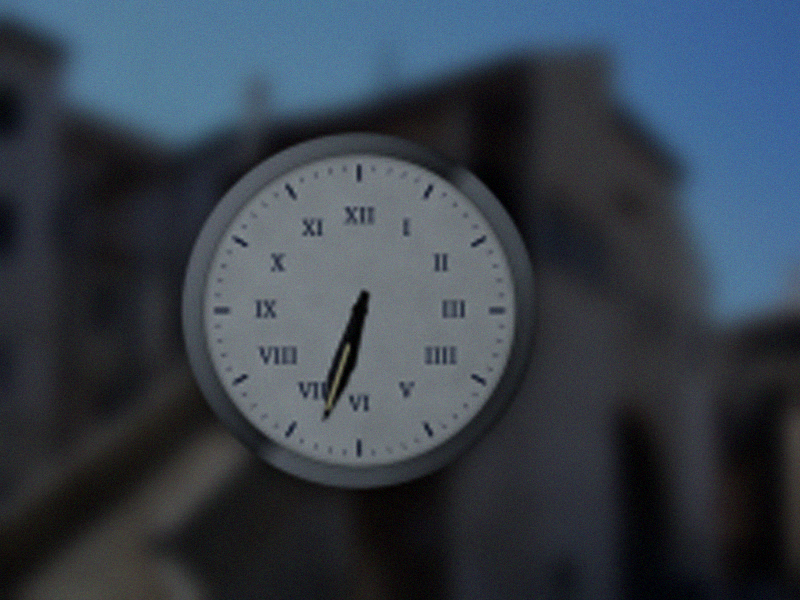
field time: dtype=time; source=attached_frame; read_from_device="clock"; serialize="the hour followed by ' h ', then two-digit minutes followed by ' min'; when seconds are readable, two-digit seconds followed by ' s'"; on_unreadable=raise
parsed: 6 h 33 min
